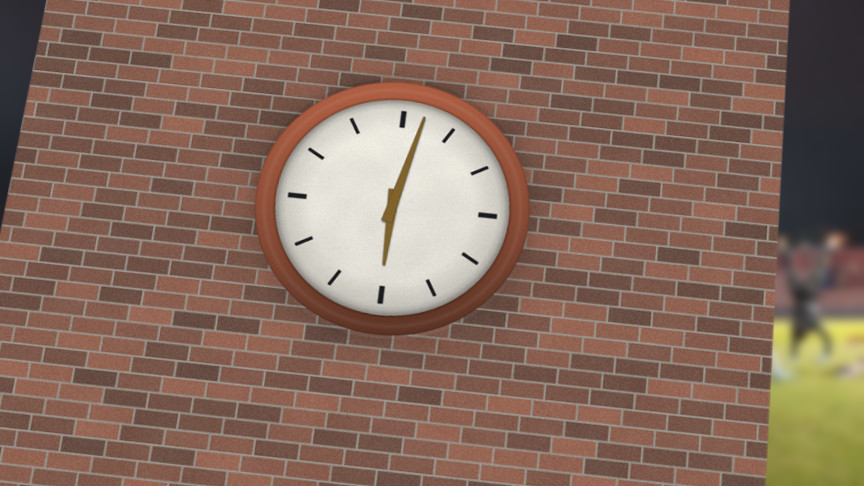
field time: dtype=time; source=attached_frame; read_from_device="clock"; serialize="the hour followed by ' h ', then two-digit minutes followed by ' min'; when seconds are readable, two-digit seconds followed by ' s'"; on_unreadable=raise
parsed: 6 h 02 min
